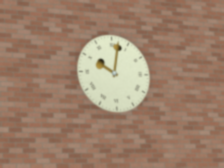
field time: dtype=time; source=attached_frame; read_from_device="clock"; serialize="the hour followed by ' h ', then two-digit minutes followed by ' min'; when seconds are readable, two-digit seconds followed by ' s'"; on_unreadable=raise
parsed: 10 h 02 min
